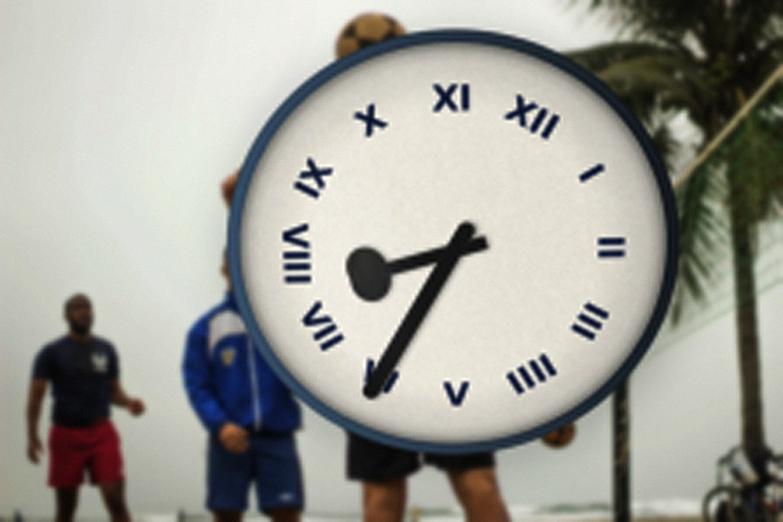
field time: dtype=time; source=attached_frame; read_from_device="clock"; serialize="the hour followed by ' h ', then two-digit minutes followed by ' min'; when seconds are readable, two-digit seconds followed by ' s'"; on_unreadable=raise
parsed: 7 h 30 min
